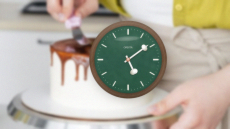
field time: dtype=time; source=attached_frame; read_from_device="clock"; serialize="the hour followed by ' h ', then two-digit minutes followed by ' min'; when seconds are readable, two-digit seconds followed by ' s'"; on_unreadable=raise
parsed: 5 h 09 min
